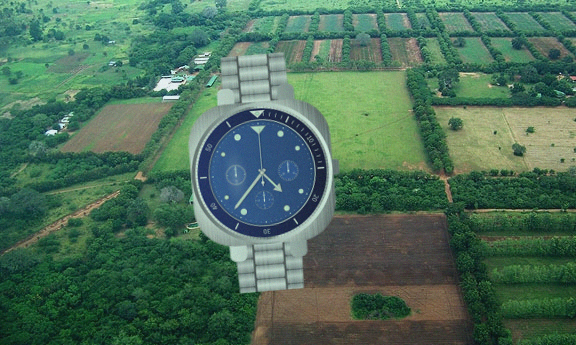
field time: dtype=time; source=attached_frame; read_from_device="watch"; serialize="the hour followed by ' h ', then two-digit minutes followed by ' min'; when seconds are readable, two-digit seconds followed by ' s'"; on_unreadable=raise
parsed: 4 h 37 min
